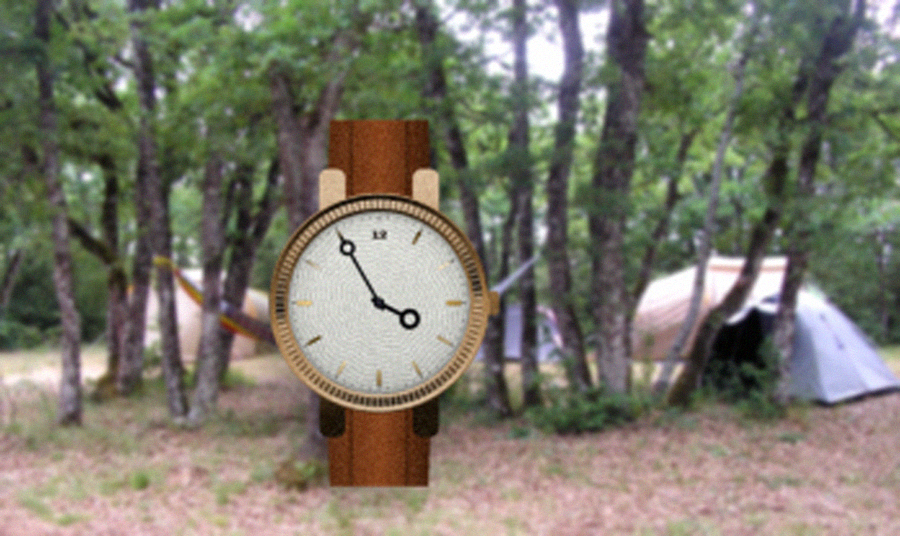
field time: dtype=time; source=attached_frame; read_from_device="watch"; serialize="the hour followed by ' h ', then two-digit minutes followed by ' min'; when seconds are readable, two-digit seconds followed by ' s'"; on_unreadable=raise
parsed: 3 h 55 min
